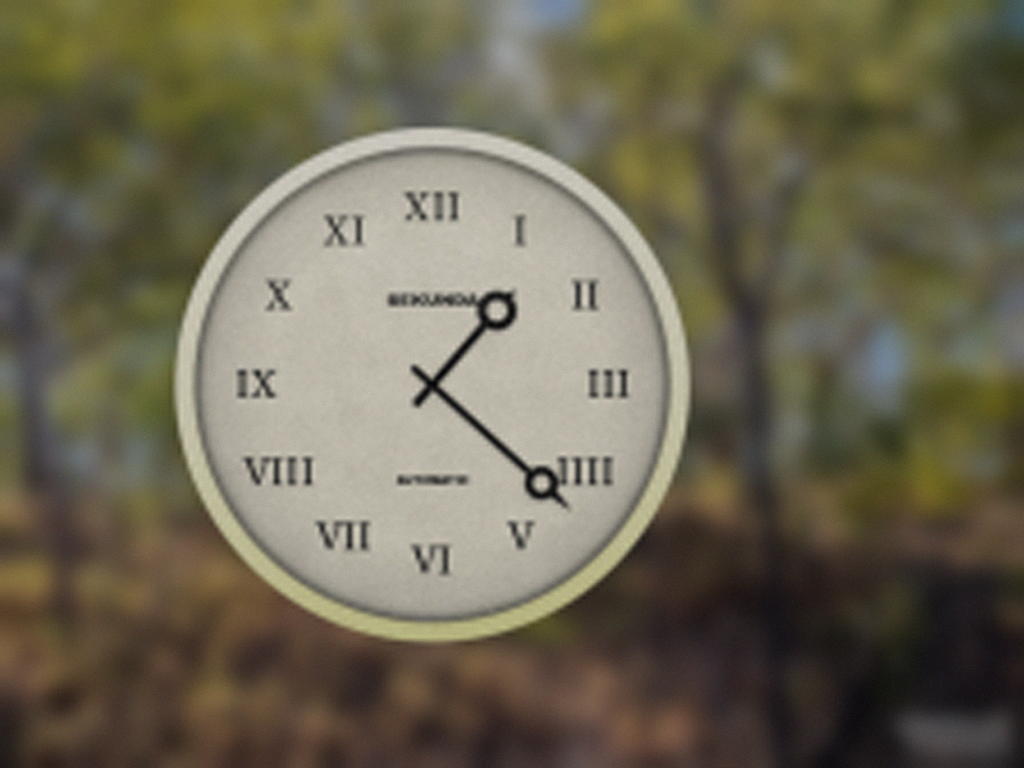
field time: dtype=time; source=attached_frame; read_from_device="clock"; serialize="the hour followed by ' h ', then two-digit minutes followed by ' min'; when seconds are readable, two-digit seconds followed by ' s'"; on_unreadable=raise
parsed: 1 h 22 min
